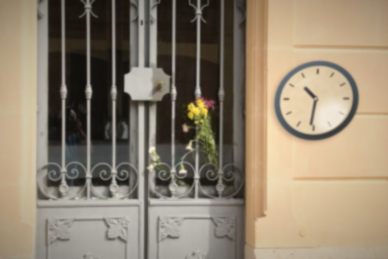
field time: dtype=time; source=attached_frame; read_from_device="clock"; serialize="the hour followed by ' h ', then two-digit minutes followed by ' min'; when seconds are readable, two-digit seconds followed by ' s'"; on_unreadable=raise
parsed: 10 h 31 min
